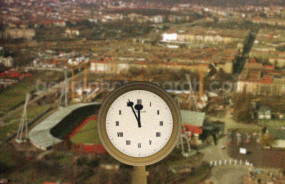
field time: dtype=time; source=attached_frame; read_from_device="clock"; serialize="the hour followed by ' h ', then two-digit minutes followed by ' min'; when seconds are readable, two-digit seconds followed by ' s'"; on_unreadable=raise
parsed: 11 h 56 min
